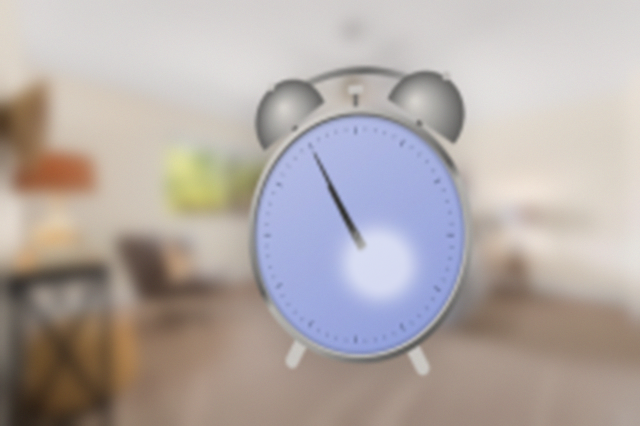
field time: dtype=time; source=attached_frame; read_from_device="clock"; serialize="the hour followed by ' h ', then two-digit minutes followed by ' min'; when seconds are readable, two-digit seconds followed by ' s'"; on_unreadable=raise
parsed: 10 h 55 min
